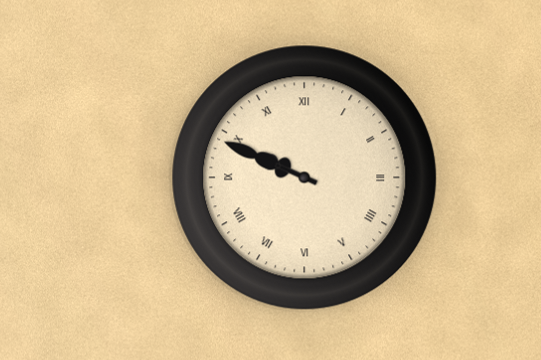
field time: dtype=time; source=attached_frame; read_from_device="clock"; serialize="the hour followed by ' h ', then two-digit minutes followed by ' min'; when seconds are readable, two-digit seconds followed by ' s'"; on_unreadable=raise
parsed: 9 h 49 min
